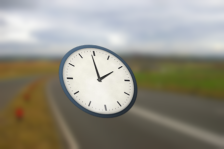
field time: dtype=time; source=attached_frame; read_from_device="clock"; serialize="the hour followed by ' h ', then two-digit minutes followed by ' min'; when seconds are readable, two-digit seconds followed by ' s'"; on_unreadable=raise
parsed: 1 h 59 min
